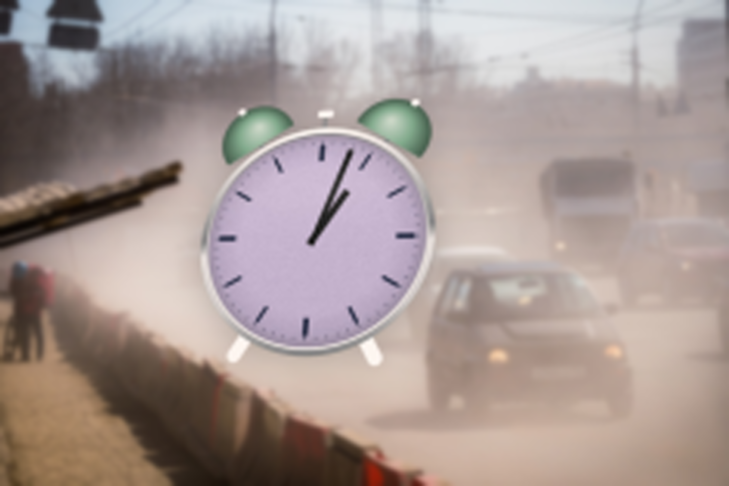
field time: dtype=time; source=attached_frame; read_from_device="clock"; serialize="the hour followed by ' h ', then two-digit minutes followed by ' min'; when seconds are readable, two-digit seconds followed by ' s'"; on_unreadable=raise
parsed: 1 h 03 min
